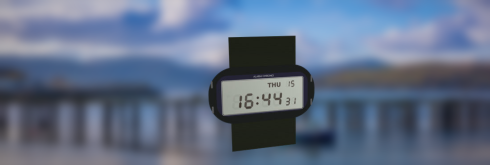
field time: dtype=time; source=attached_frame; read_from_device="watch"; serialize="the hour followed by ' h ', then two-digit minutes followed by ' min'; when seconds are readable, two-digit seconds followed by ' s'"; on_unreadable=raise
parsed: 16 h 44 min 31 s
